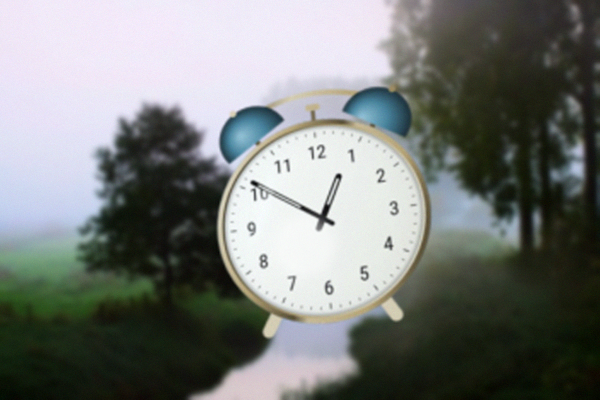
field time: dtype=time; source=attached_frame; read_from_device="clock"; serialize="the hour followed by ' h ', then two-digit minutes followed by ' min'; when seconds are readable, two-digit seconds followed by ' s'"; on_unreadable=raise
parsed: 12 h 51 min
